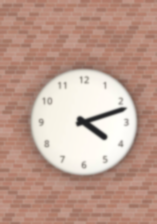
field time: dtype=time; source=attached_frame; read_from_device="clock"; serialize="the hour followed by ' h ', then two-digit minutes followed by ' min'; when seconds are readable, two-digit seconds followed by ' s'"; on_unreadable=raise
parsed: 4 h 12 min
